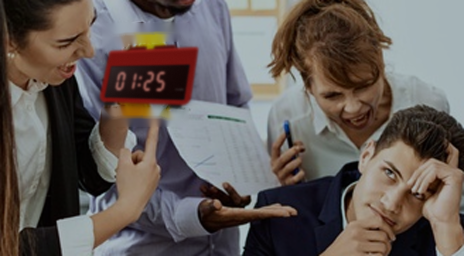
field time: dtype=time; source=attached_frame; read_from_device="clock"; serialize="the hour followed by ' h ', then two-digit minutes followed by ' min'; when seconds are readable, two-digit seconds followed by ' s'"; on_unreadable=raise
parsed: 1 h 25 min
